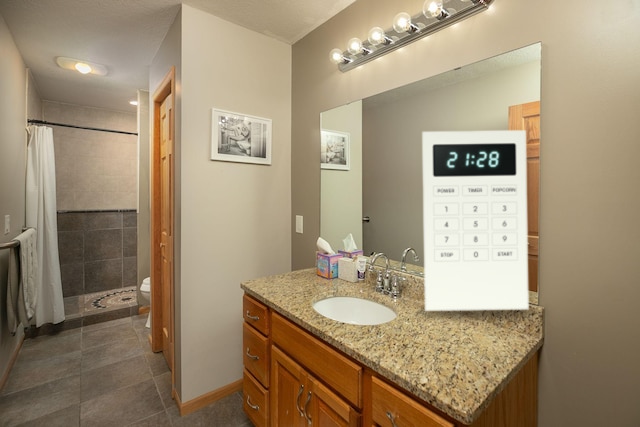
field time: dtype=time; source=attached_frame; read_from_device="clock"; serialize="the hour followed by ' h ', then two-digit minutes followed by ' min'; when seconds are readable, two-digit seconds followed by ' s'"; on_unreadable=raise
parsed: 21 h 28 min
